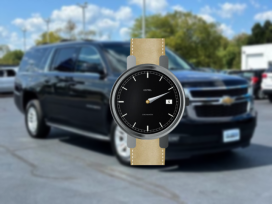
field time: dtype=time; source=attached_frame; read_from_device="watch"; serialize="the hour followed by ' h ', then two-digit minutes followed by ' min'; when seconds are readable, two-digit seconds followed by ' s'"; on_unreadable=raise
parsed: 2 h 11 min
